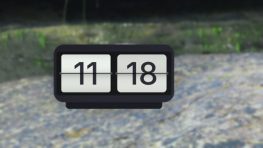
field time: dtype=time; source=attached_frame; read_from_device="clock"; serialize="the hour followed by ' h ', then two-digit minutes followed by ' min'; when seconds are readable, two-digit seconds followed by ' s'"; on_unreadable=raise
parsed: 11 h 18 min
